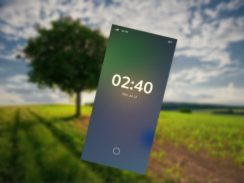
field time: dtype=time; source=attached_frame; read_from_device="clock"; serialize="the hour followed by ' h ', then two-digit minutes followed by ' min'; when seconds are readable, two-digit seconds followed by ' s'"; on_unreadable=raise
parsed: 2 h 40 min
